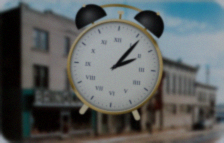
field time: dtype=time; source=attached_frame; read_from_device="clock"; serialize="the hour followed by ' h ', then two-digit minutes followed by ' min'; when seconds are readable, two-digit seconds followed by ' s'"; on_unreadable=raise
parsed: 2 h 06 min
